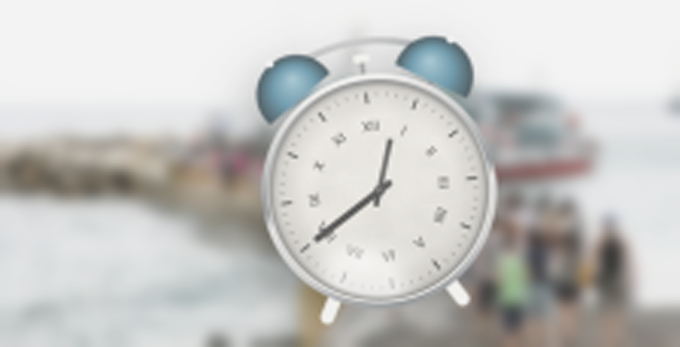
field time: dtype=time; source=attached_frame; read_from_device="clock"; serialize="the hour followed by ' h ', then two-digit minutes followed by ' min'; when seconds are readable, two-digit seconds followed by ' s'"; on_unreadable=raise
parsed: 12 h 40 min
